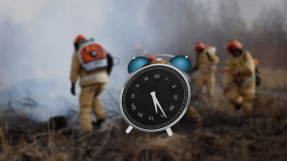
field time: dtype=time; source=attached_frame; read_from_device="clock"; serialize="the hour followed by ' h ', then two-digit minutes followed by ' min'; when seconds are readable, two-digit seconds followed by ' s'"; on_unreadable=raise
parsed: 5 h 24 min
